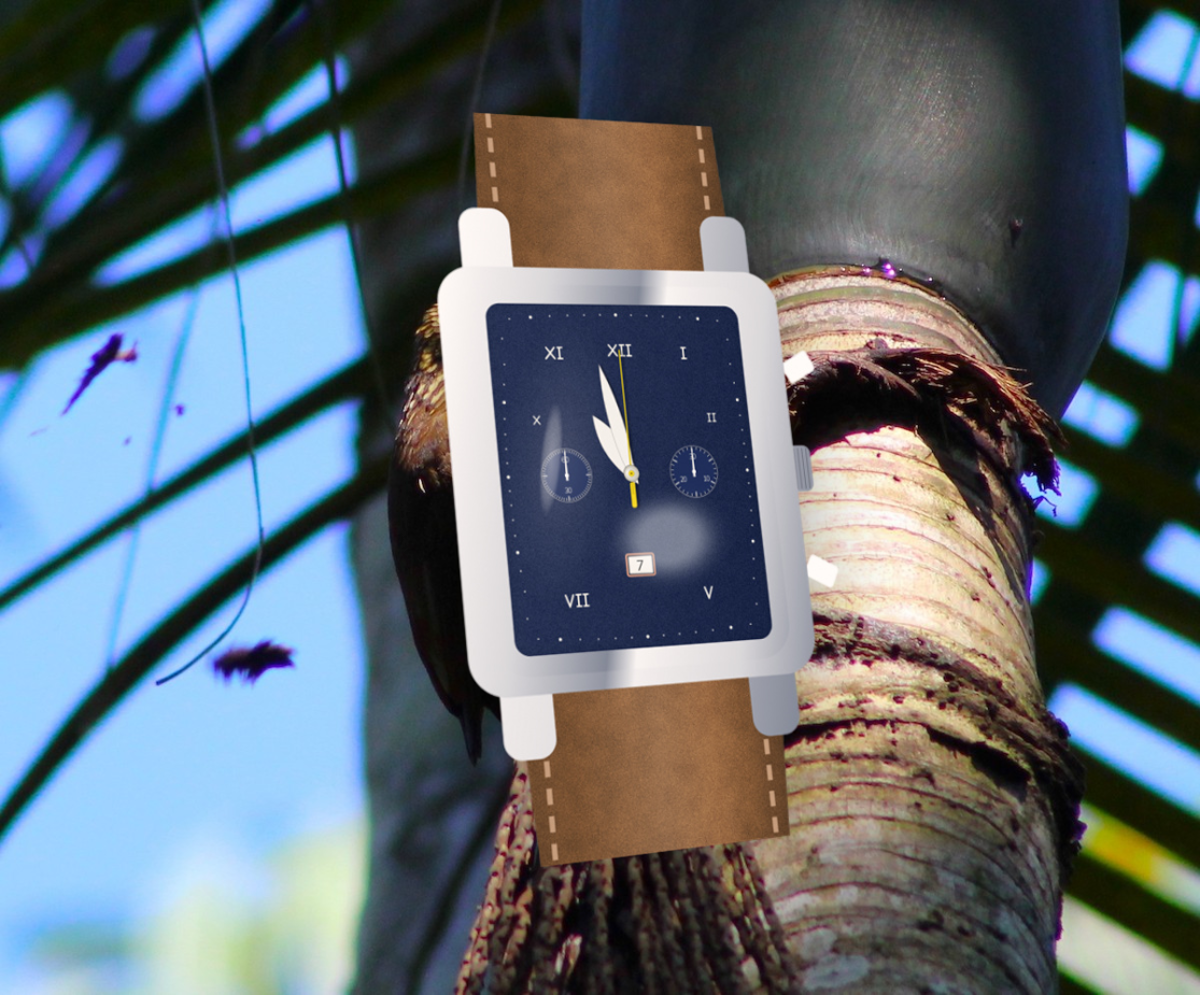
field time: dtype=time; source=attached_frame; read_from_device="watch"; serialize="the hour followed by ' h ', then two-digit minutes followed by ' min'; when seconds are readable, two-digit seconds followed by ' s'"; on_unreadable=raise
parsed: 10 h 58 min
